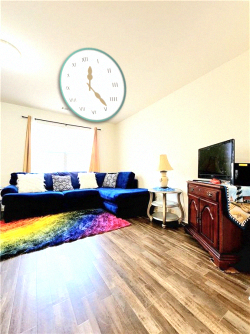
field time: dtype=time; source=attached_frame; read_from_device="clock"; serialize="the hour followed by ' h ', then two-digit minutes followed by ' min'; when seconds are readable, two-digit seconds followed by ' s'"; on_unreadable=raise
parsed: 12 h 24 min
